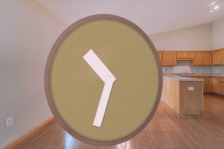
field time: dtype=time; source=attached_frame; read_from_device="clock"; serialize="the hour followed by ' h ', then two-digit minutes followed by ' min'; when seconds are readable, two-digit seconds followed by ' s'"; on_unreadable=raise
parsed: 10 h 33 min
